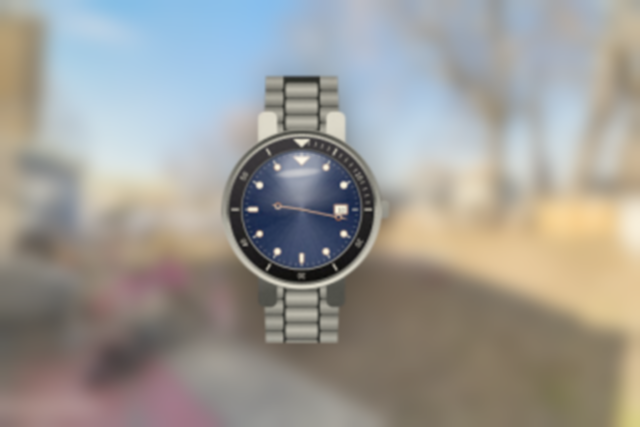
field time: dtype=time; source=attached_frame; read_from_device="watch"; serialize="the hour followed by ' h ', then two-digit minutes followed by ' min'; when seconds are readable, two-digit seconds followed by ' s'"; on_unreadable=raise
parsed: 9 h 17 min
